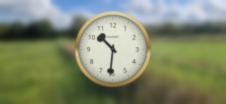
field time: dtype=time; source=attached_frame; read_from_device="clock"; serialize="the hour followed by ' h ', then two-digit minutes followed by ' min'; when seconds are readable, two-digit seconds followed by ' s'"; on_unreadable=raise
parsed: 10 h 31 min
